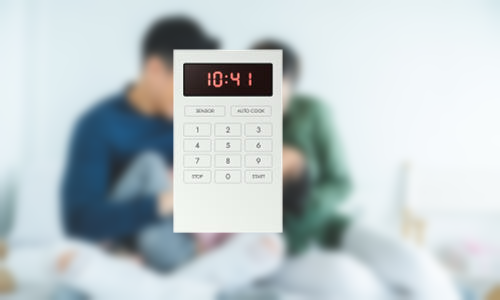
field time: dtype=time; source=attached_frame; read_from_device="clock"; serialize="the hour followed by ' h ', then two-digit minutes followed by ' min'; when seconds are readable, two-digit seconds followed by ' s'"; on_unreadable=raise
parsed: 10 h 41 min
